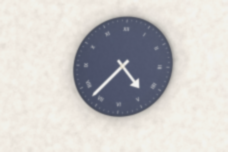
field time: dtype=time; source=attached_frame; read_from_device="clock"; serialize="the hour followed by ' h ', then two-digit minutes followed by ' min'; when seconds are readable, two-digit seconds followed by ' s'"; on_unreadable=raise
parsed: 4 h 37 min
